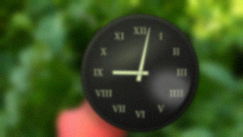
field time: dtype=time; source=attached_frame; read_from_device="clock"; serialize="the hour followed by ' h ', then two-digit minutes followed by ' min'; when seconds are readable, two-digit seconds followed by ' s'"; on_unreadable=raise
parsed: 9 h 02 min
